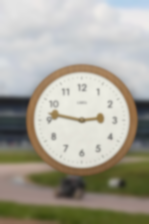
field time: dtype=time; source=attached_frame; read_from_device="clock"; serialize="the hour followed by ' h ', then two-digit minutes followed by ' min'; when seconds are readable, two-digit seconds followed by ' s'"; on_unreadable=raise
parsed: 2 h 47 min
